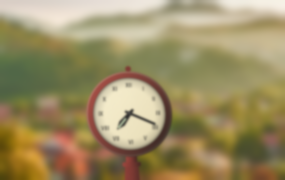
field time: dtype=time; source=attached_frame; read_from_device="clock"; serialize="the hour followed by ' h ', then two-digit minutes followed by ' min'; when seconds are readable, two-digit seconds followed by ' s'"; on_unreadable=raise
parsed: 7 h 19 min
